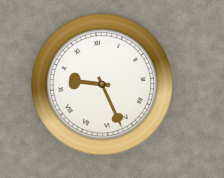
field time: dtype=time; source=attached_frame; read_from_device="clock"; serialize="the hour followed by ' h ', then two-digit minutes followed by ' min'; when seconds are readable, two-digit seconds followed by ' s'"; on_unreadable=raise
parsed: 9 h 27 min
